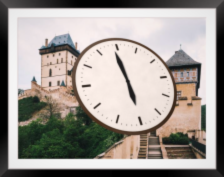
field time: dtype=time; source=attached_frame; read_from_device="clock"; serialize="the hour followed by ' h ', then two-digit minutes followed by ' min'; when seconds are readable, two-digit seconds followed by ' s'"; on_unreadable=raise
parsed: 5 h 59 min
